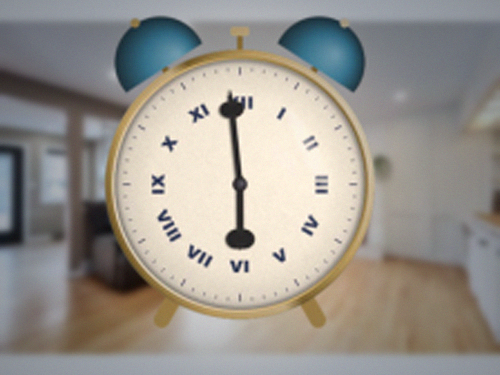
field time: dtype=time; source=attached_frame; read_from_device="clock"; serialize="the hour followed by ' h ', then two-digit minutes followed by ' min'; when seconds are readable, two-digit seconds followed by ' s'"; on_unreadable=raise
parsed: 5 h 59 min
